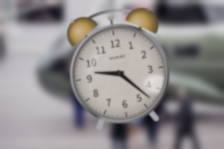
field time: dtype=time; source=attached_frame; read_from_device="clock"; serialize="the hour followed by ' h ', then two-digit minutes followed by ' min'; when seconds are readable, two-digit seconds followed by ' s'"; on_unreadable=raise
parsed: 9 h 23 min
